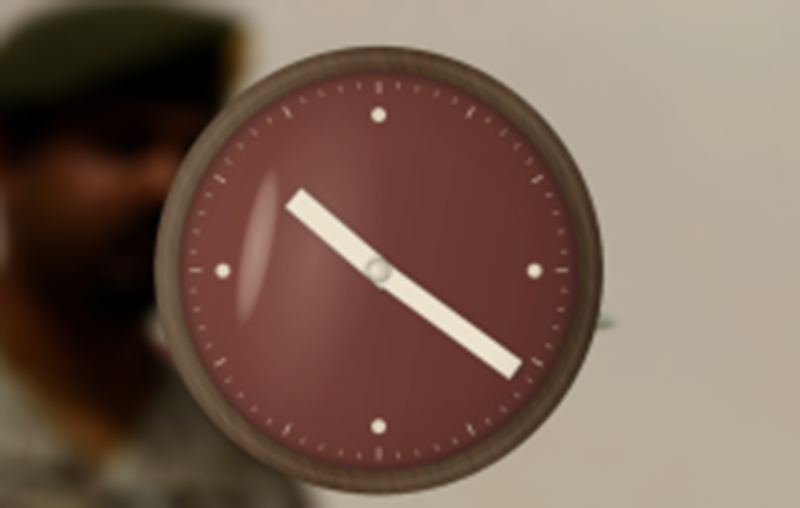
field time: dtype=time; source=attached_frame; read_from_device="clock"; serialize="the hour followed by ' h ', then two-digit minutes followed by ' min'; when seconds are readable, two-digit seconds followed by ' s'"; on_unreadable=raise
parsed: 10 h 21 min
